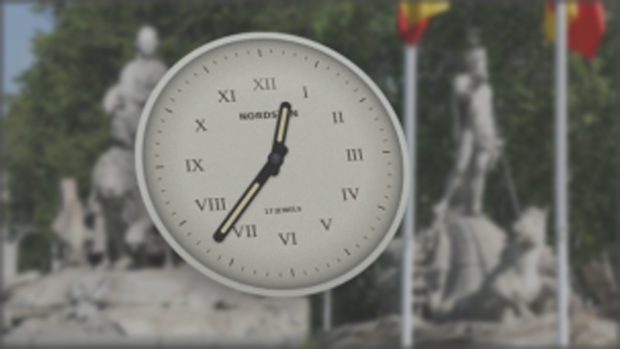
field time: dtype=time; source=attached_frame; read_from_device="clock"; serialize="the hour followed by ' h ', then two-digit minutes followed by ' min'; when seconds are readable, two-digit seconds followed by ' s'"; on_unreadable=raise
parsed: 12 h 37 min
